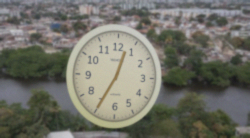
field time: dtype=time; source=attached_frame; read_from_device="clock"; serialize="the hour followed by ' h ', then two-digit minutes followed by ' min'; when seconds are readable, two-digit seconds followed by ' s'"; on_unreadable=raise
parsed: 12 h 35 min
